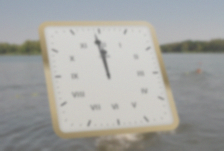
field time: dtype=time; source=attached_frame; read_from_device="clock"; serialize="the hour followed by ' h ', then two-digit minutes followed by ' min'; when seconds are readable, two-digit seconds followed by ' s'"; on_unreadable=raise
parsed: 11 h 59 min
